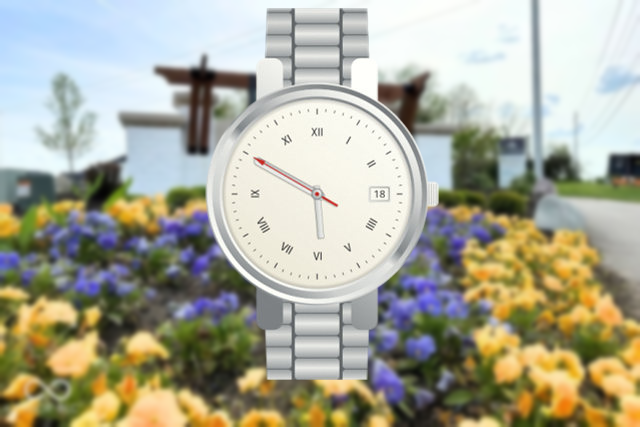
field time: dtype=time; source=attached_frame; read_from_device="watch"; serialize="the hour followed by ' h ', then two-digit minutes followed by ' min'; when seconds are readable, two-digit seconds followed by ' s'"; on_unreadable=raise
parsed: 5 h 49 min 50 s
